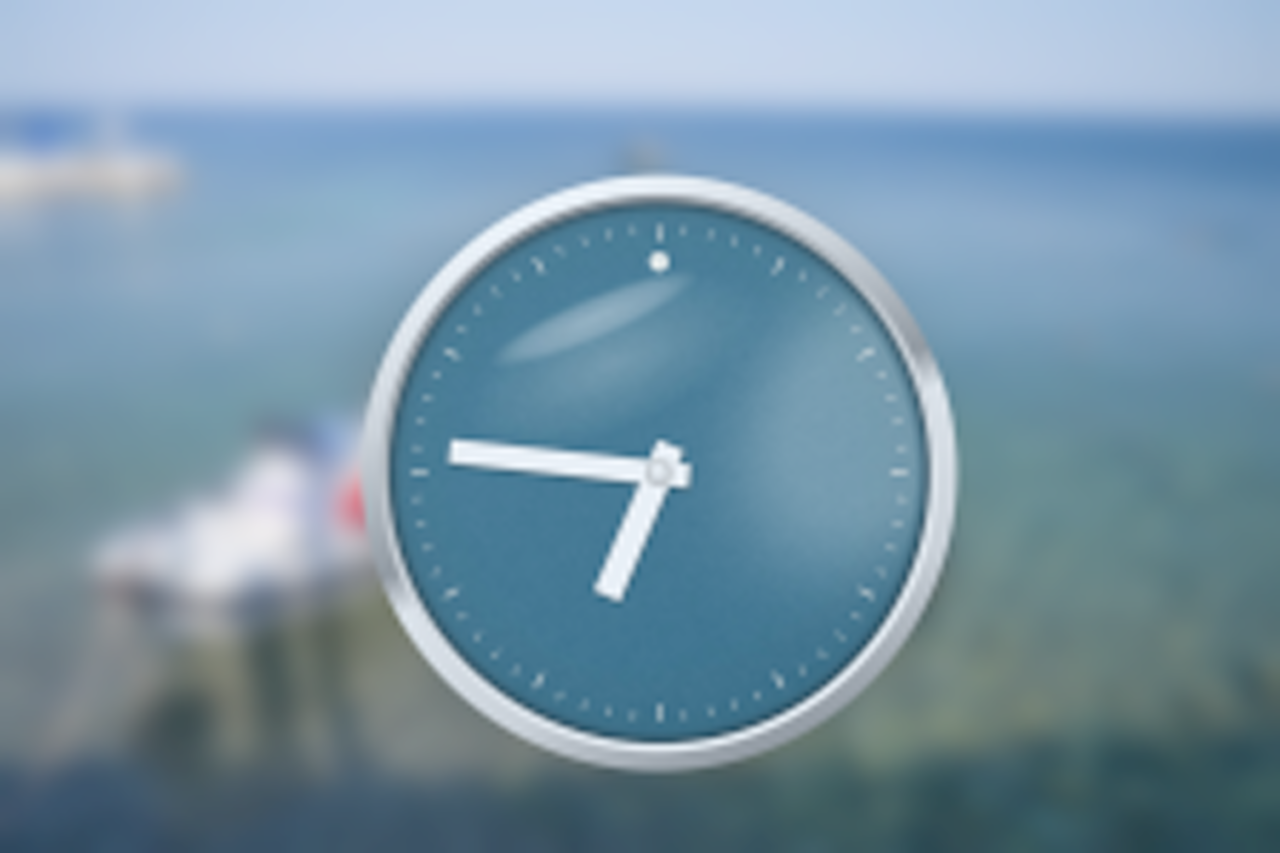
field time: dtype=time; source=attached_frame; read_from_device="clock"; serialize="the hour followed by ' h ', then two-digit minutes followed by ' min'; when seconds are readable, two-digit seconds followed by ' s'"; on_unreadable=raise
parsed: 6 h 46 min
